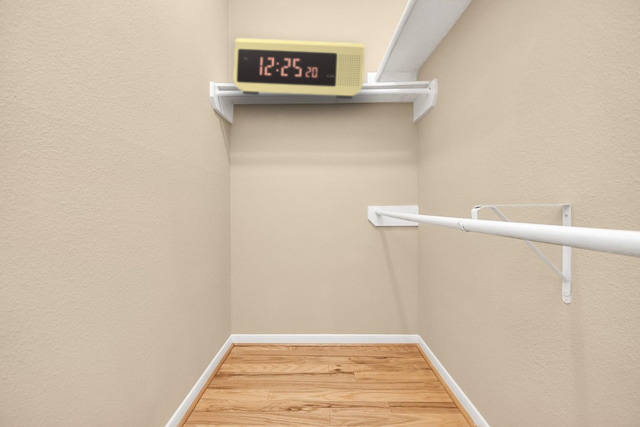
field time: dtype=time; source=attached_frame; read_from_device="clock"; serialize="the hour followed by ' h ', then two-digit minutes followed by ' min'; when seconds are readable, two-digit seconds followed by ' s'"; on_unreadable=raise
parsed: 12 h 25 min 20 s
